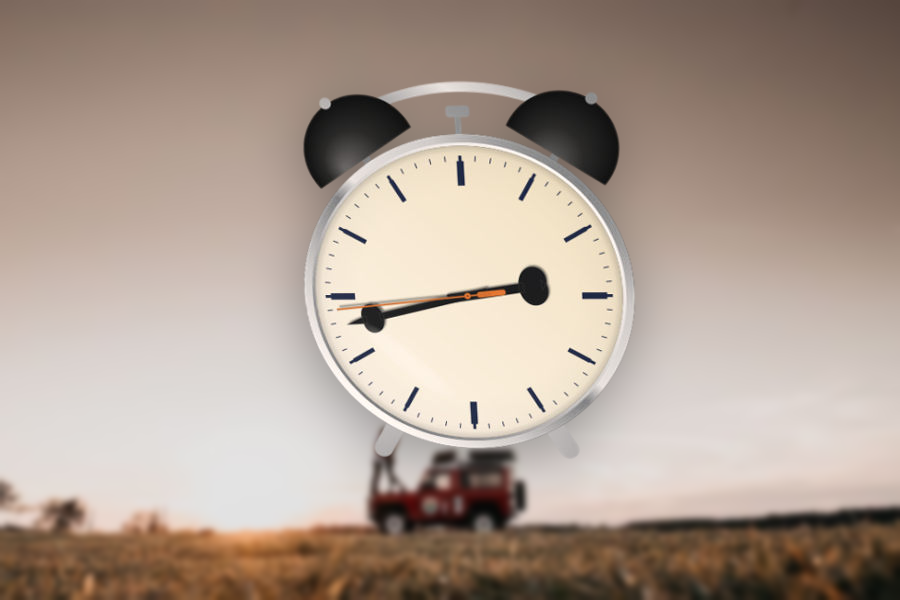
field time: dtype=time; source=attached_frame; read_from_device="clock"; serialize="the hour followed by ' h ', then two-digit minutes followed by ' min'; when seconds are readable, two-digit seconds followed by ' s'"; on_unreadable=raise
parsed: 2 h 42 min 44 s
